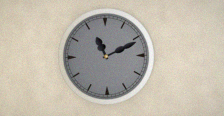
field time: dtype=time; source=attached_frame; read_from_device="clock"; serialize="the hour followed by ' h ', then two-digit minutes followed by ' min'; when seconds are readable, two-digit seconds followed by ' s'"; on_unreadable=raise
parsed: 11 h 11 min
